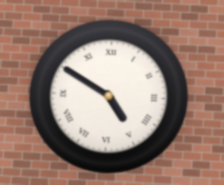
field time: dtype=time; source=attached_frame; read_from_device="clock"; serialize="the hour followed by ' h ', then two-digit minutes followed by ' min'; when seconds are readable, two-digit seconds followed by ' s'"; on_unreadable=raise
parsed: 4 h 50 min
